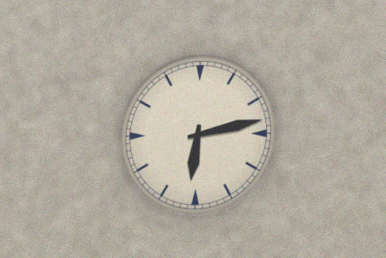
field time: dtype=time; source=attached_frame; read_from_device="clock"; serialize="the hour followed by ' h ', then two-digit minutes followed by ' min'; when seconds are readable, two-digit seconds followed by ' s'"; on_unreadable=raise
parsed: 6 h 13 min
